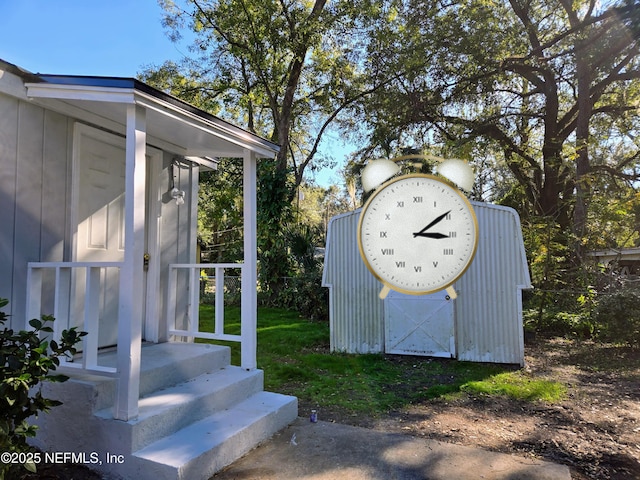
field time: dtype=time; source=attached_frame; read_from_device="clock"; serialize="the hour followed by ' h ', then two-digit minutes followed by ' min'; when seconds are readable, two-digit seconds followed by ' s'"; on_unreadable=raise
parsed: 3 h 09 min
